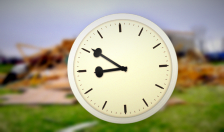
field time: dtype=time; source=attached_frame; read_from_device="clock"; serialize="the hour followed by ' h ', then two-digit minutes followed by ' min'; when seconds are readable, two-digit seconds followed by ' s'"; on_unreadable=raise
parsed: 8 h 51 min
